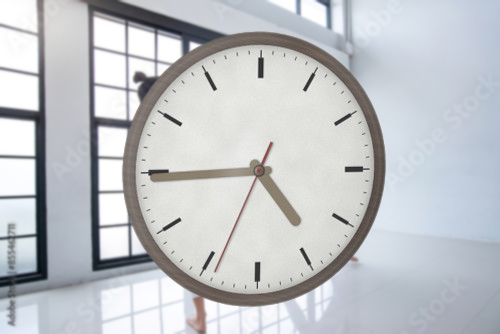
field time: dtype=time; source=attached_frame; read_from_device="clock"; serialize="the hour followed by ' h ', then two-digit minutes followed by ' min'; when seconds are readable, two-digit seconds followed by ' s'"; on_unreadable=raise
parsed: 4 h 44 min 34 s
